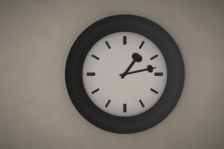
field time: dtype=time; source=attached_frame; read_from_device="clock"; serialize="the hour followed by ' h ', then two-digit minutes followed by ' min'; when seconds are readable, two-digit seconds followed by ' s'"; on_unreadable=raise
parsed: 1 h 13 min
